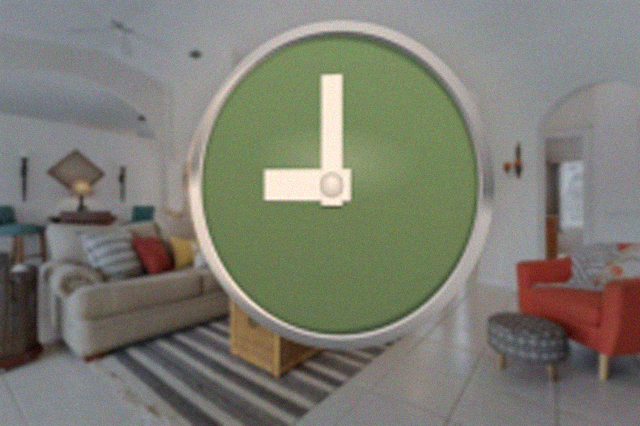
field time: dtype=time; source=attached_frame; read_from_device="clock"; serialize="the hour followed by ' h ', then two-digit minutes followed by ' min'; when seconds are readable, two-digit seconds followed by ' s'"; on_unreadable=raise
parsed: 9 h 00 min
